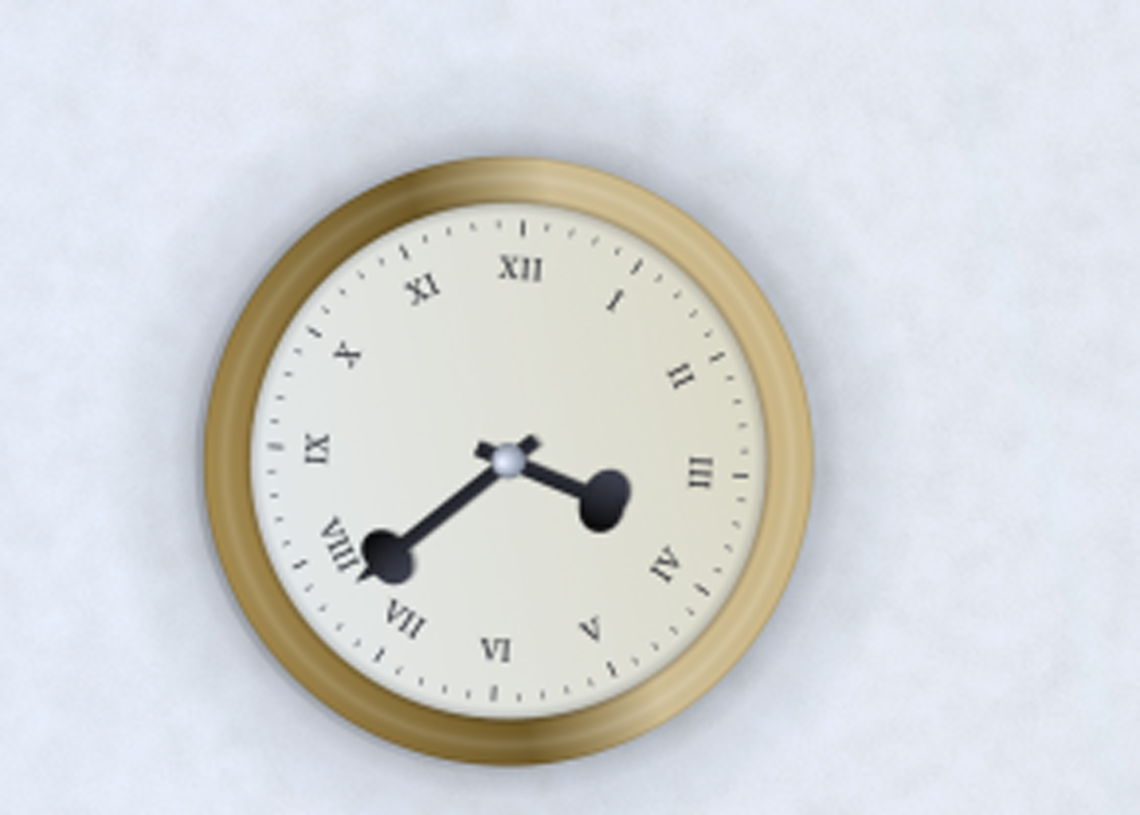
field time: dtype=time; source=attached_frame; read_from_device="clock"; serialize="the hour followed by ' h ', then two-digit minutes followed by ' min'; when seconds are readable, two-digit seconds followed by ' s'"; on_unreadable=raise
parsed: 3 h 38 min
